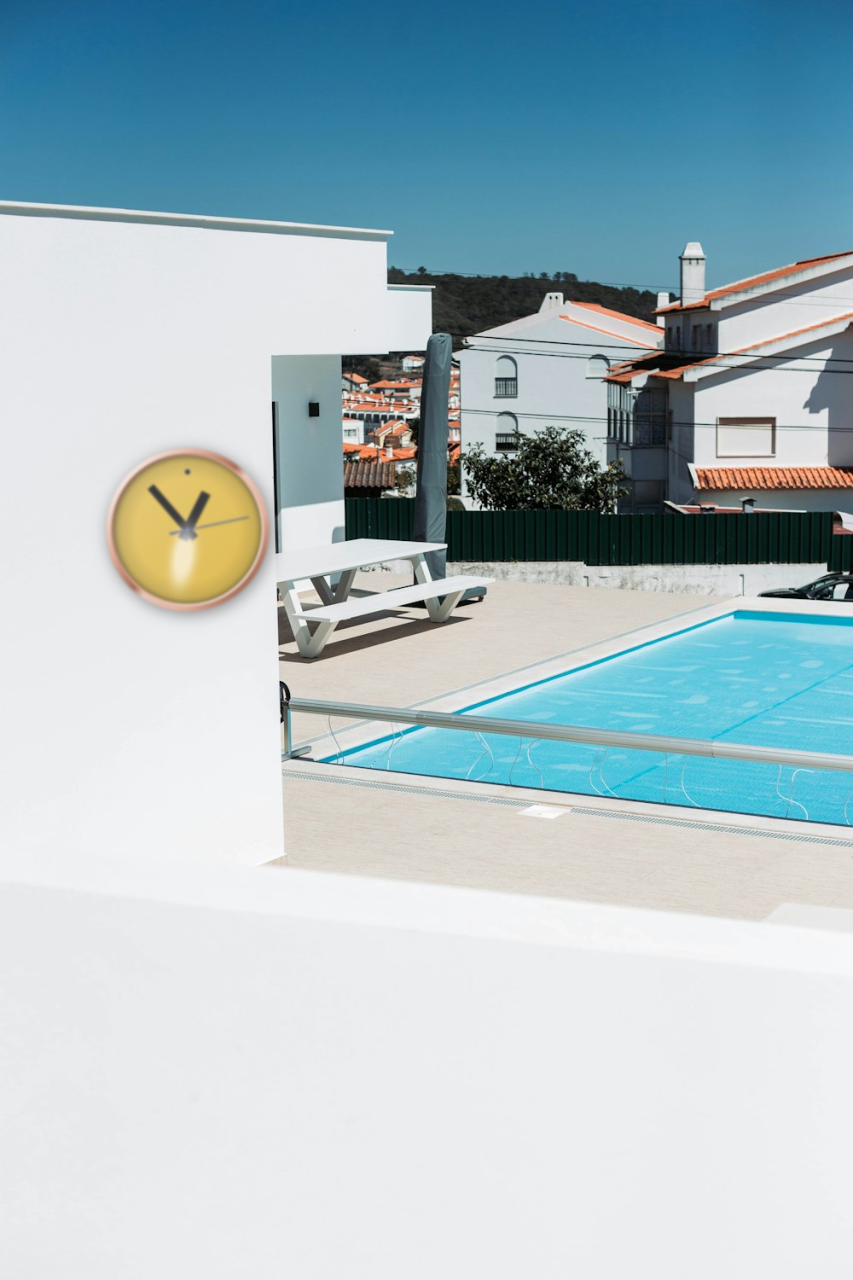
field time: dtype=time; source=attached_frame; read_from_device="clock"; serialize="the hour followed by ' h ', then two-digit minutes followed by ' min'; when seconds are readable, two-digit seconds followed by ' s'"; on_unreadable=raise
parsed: 12 h 53 min 13 s
